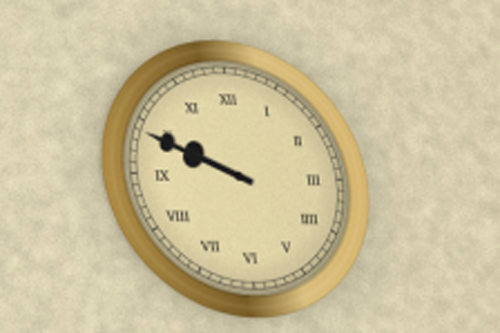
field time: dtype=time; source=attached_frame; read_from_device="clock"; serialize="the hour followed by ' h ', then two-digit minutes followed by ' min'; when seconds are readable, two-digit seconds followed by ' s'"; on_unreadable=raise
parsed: 9 h 49 min
